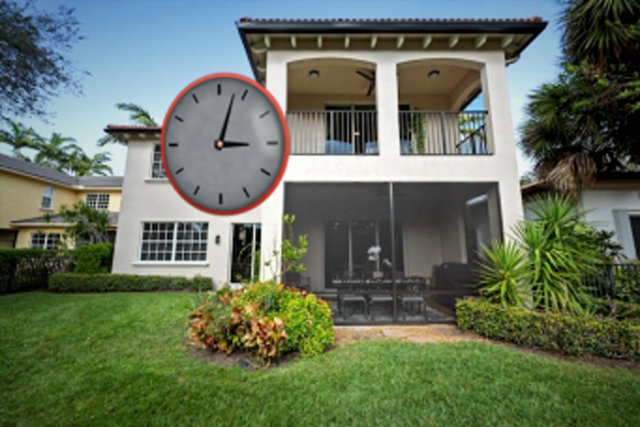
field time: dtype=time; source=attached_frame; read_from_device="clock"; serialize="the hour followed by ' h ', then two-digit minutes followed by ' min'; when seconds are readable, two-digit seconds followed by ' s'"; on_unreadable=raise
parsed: 3 h 03 min
